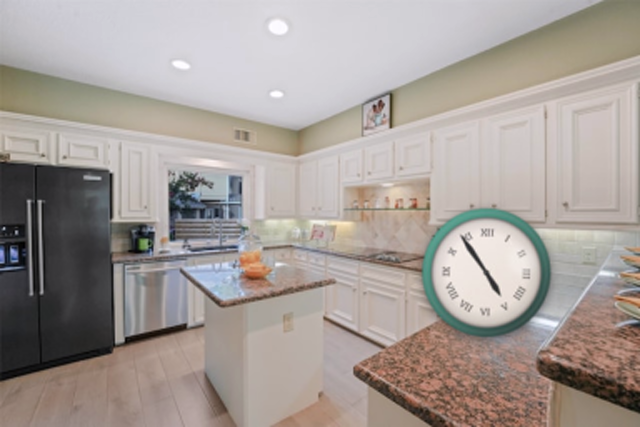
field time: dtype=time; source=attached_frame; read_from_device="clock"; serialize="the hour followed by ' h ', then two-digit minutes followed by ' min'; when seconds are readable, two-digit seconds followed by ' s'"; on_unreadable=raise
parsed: 4 h 54 min
